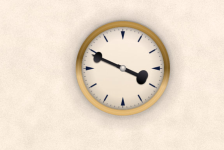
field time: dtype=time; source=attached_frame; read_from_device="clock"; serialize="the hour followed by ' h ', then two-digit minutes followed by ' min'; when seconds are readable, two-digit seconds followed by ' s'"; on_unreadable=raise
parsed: 3 h 49 min
